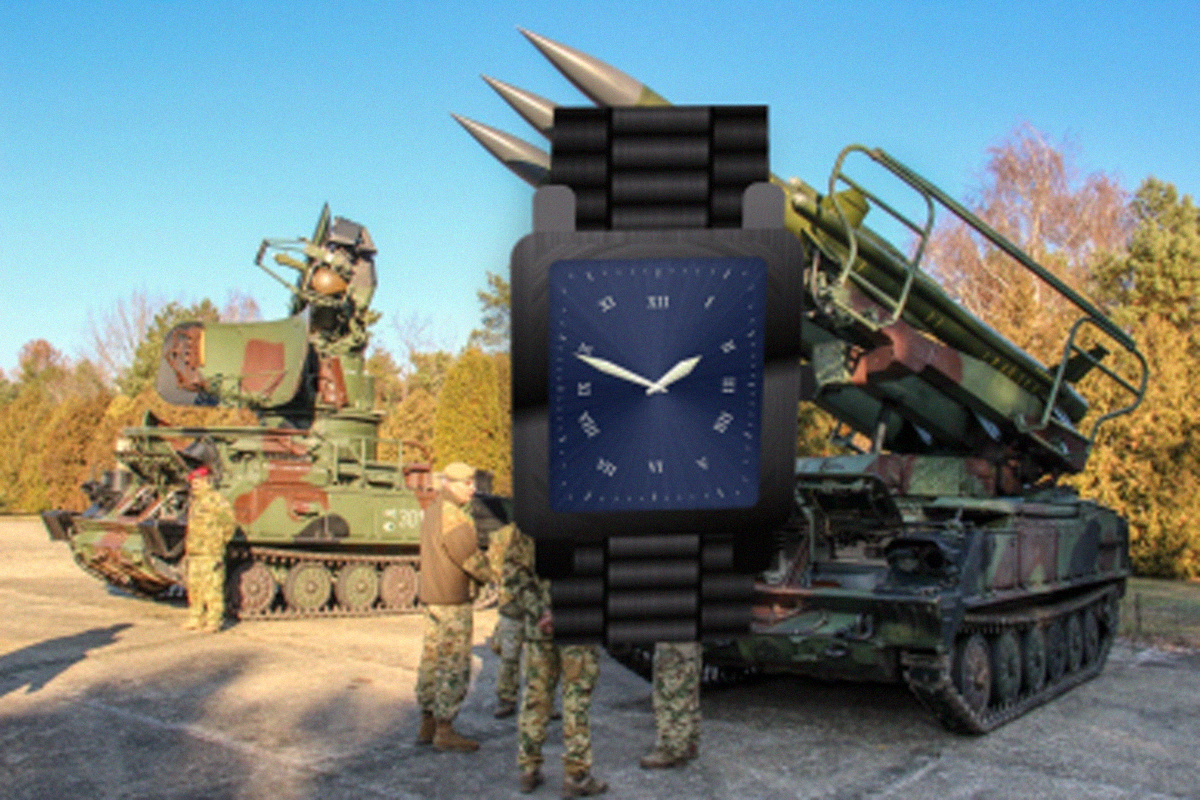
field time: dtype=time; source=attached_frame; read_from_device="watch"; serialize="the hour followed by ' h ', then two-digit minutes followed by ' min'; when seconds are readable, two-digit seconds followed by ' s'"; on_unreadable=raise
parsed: 1 h 49 min
